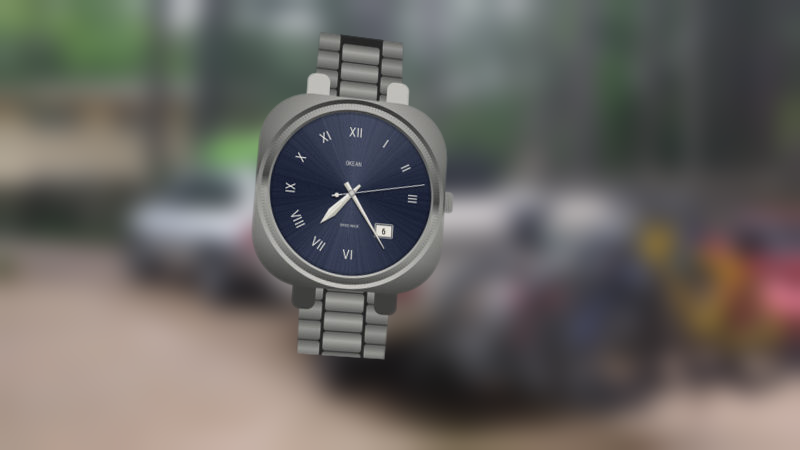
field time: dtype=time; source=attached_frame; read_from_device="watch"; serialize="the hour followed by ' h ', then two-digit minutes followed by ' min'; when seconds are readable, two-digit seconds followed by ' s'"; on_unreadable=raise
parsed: 7 h 24 min 13 s
